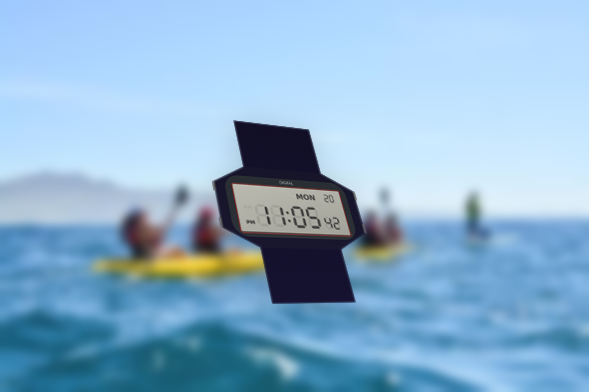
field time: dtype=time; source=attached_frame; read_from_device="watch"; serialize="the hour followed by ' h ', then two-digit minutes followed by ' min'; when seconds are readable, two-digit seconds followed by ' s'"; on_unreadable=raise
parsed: 11 h 05 min 42 s
